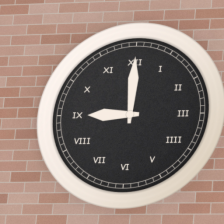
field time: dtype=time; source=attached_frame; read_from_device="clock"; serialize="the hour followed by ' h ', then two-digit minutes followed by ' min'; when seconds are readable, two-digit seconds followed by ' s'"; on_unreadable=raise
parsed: 9 h 00 min
